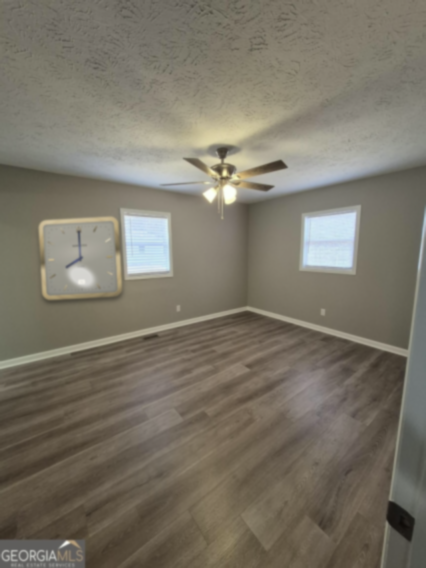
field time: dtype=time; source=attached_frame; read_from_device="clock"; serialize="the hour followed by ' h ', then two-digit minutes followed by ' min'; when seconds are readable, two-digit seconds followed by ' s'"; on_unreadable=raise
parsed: 8 h 00 min
